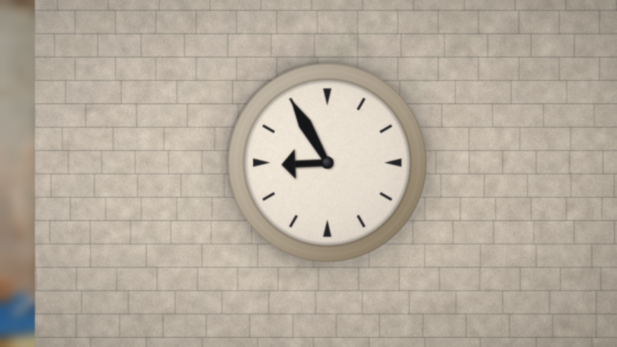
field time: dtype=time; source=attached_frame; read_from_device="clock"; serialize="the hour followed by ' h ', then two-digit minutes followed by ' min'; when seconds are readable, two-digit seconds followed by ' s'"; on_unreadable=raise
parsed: 8 h 55 min
